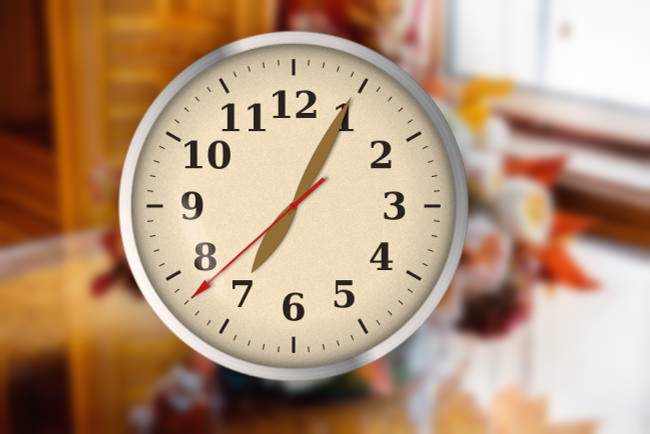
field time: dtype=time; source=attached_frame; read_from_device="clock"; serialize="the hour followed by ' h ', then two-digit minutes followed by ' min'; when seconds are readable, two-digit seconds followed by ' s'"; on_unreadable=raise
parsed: 7 h 04 min 38 s
